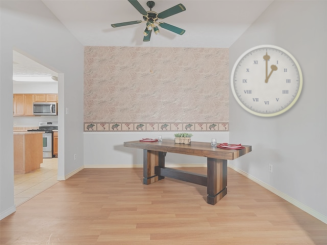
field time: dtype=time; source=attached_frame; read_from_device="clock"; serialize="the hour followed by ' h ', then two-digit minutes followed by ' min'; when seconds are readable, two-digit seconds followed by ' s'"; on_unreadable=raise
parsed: 1 h 00 min
